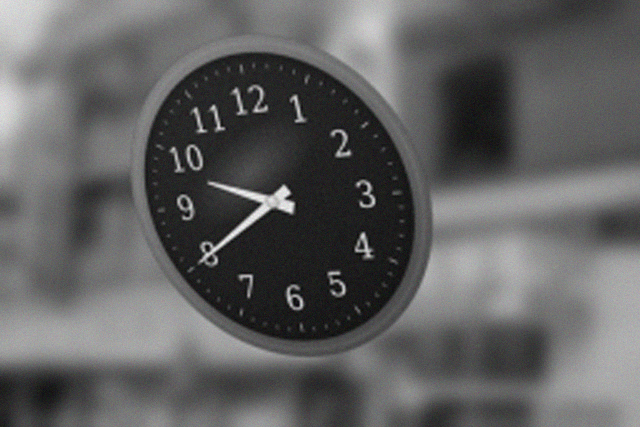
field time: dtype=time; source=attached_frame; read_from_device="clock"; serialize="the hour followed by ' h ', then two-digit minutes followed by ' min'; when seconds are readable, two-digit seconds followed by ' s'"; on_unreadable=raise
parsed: 9 h 40 min
